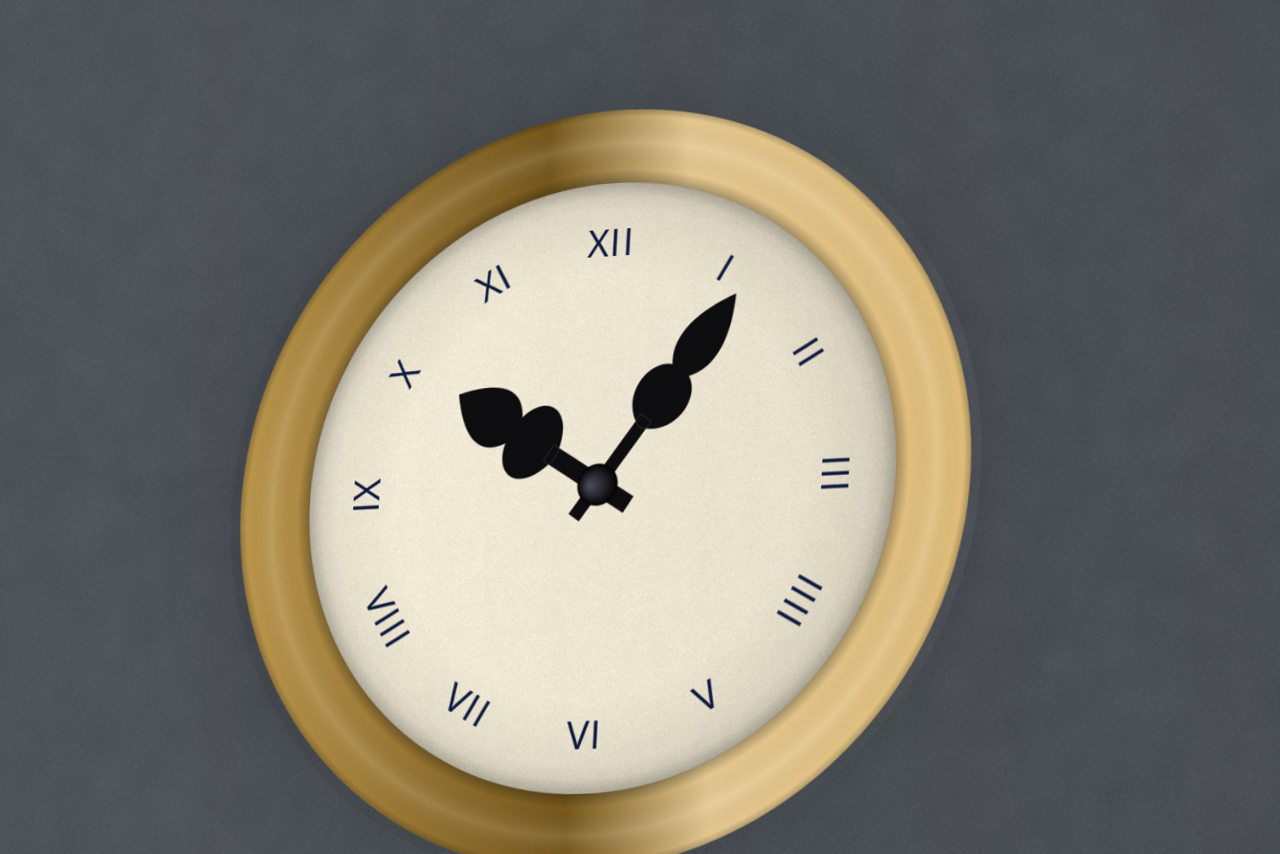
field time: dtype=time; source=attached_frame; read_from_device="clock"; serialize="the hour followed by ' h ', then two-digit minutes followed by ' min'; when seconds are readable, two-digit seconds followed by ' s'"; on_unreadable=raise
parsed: 10 h 06 min
